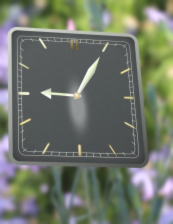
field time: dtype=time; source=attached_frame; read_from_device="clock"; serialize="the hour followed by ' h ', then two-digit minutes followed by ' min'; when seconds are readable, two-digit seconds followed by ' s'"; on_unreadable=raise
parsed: 9 h 05 min
